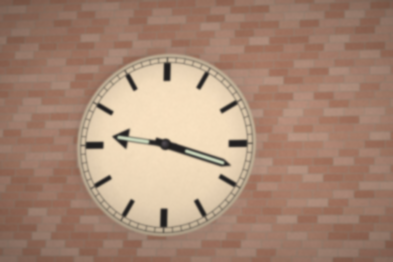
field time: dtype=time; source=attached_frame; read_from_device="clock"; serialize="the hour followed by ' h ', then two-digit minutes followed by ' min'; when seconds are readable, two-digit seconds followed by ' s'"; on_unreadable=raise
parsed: 9 h 18 min
